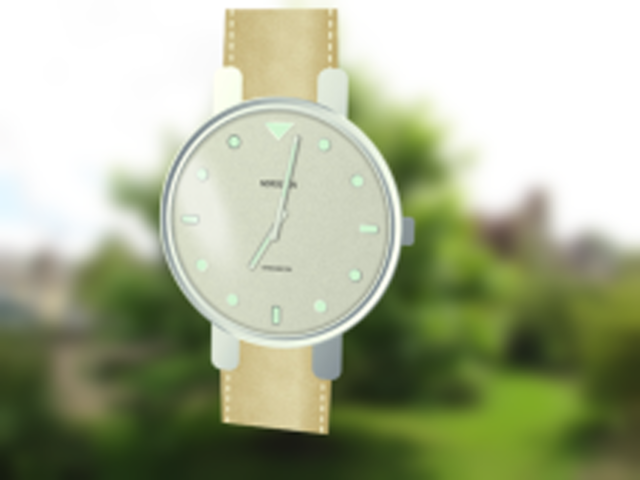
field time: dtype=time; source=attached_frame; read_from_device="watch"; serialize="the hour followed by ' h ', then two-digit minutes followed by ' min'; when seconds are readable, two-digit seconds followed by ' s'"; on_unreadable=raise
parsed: 7 h 02 min
